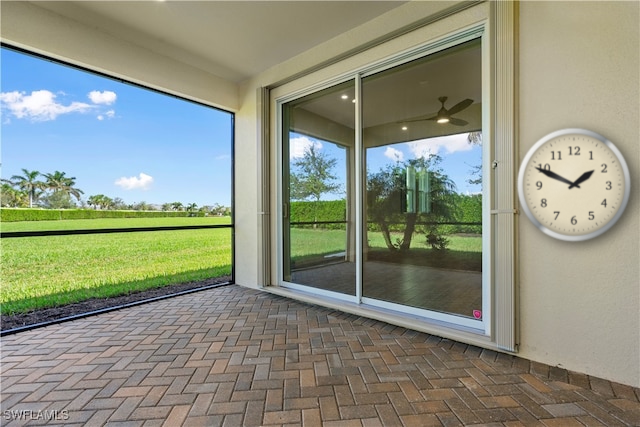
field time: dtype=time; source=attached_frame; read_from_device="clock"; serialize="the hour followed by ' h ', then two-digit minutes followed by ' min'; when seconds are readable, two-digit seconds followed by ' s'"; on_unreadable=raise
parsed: 1 h 49 min
